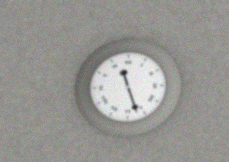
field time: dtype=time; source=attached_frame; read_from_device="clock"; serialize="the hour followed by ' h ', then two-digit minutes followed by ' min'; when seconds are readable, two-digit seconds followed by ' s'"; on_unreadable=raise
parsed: 11 h 27 min
